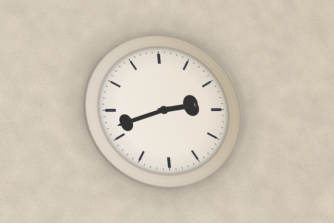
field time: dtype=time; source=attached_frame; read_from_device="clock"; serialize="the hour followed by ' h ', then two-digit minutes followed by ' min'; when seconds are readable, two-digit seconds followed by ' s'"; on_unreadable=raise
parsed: 2 h 42 min
